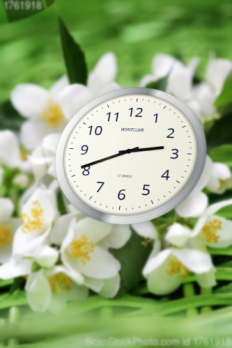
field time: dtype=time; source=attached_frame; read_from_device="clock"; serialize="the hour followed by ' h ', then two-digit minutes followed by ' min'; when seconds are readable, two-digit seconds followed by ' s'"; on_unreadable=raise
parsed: 2 h 41 min
